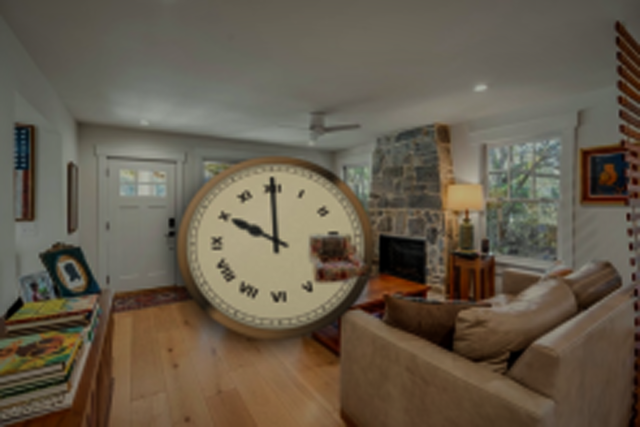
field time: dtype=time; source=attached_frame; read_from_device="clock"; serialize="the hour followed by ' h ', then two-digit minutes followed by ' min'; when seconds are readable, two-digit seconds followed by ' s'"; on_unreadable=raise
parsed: 10 h 00 min
